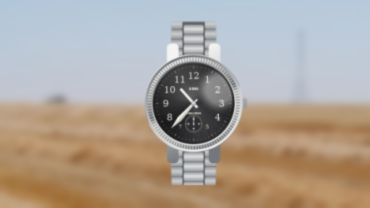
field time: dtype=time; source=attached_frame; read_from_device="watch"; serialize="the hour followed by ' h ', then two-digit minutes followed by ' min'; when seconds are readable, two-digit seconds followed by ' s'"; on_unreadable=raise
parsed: 10 h 37 min
